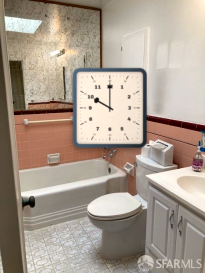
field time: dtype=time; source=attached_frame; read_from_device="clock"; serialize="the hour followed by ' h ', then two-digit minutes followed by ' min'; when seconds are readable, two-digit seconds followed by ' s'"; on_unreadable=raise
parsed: 10 h 00 min
